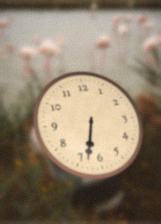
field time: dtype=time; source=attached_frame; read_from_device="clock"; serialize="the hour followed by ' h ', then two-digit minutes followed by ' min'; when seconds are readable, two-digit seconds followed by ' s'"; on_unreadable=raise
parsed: 6 h 33 min
